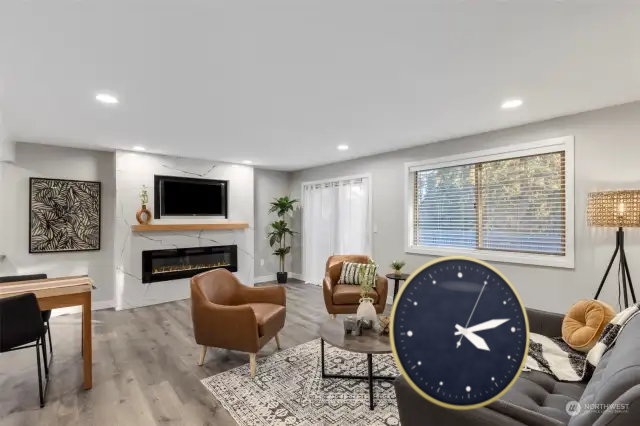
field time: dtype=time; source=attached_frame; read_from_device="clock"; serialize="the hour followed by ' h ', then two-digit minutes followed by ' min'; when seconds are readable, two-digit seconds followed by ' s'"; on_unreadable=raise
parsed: 4 h 13 min 05 s
